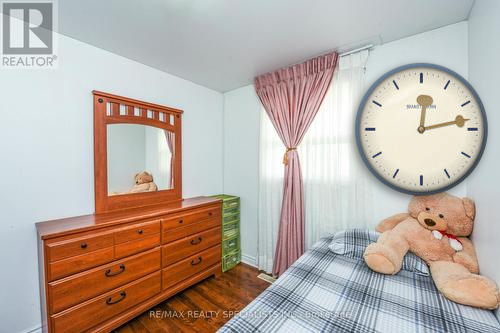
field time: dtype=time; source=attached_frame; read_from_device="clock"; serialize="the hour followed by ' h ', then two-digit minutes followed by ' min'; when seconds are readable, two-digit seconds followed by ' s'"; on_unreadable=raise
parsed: 12 h 13 min
